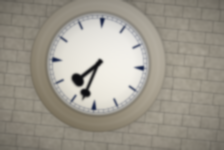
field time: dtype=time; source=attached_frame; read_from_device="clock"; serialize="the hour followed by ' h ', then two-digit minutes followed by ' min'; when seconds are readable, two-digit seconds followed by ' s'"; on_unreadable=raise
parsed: 7 h 33 min
